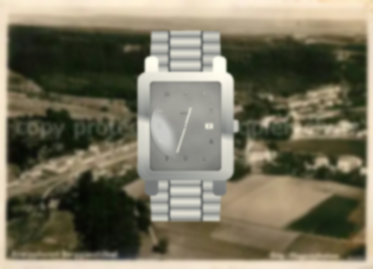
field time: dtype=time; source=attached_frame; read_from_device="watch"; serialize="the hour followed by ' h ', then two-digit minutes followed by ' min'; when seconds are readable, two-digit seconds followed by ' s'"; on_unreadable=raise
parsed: 12 h 33 min
